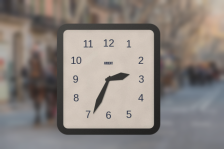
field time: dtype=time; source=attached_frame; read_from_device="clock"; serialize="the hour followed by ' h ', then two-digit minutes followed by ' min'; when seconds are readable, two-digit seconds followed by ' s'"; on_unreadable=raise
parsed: 2 h 34 min
